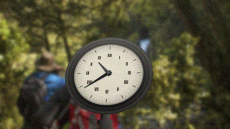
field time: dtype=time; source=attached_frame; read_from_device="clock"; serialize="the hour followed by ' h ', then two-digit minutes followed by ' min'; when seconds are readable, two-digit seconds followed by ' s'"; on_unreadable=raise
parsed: 10 h 39 min
